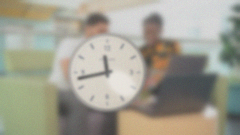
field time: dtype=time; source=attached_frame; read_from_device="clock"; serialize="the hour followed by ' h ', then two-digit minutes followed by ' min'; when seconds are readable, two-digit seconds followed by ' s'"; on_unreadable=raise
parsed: 11 h 43 min
